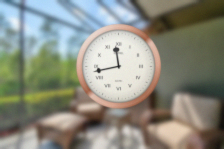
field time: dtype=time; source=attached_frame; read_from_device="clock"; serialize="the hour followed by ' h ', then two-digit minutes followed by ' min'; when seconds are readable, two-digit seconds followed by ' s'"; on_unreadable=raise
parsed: 11 h 43 min
